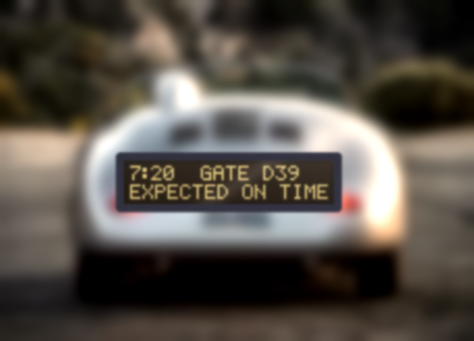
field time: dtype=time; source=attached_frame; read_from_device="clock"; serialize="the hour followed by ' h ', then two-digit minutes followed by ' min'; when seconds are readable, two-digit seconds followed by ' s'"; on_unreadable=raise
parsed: 7 h 20 min
